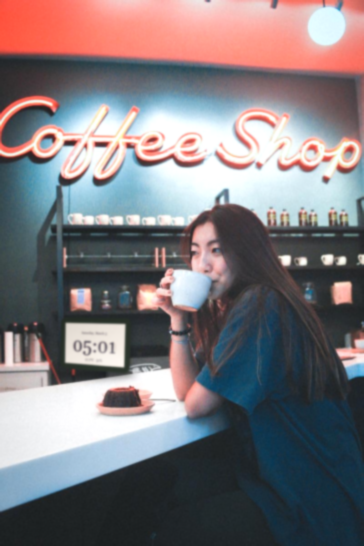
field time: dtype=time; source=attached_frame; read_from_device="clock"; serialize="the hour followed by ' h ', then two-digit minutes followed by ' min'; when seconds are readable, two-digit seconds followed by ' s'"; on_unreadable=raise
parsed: 5 h 01 min
